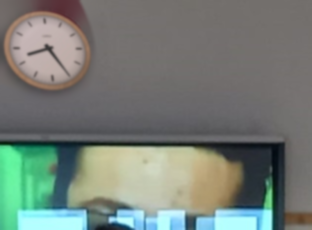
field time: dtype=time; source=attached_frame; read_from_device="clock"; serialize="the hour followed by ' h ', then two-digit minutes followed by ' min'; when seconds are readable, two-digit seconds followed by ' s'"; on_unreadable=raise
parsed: 8 h 25 min
